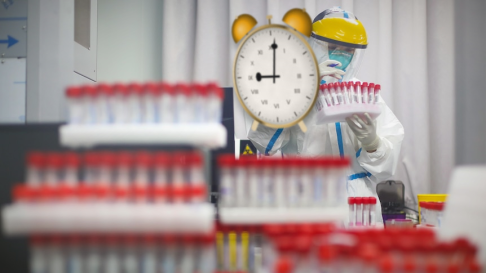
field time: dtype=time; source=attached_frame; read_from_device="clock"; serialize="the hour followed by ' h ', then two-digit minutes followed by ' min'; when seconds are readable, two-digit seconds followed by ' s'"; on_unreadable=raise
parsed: 9 h 01 min
